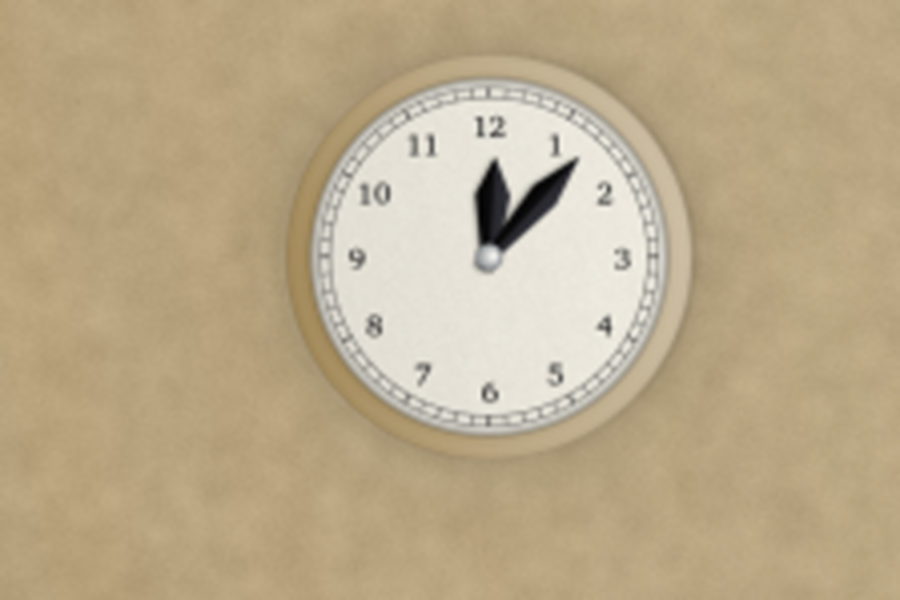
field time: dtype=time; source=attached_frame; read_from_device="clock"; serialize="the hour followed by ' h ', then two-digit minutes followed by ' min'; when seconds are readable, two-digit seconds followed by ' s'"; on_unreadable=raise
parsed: 12 h 07 min
